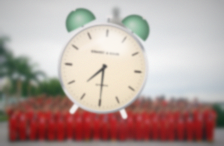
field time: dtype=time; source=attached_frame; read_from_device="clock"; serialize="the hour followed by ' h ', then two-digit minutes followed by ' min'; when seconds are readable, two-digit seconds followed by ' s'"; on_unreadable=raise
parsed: 7 h 30 min
